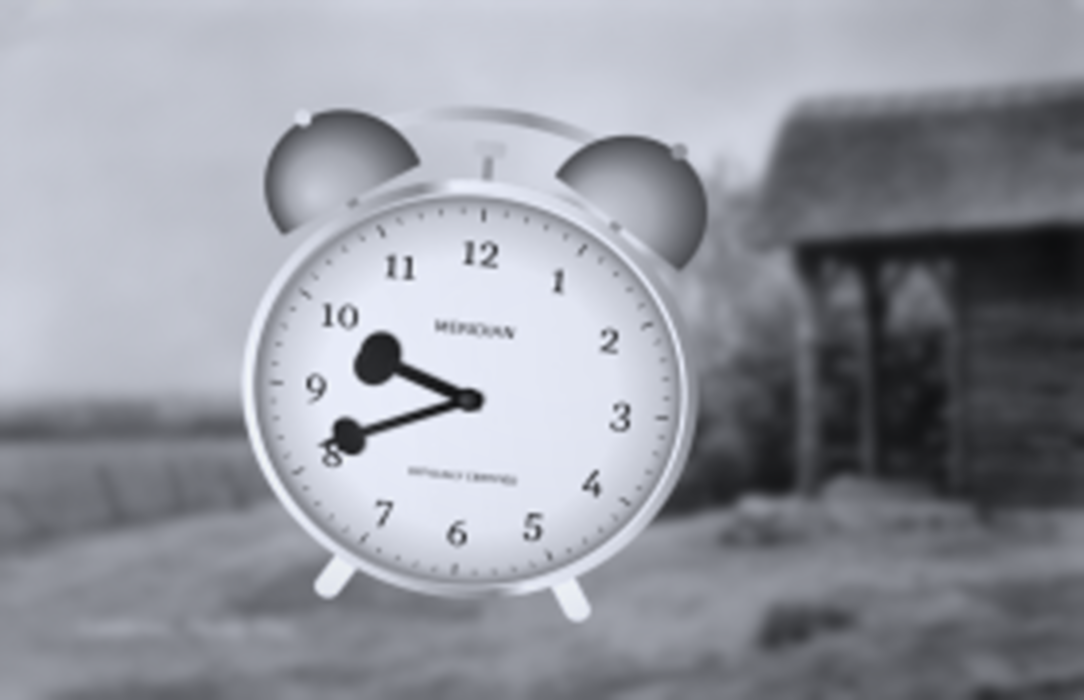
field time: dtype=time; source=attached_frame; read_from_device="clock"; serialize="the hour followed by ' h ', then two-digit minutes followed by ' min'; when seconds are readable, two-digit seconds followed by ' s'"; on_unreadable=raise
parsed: 9 h 41 min
